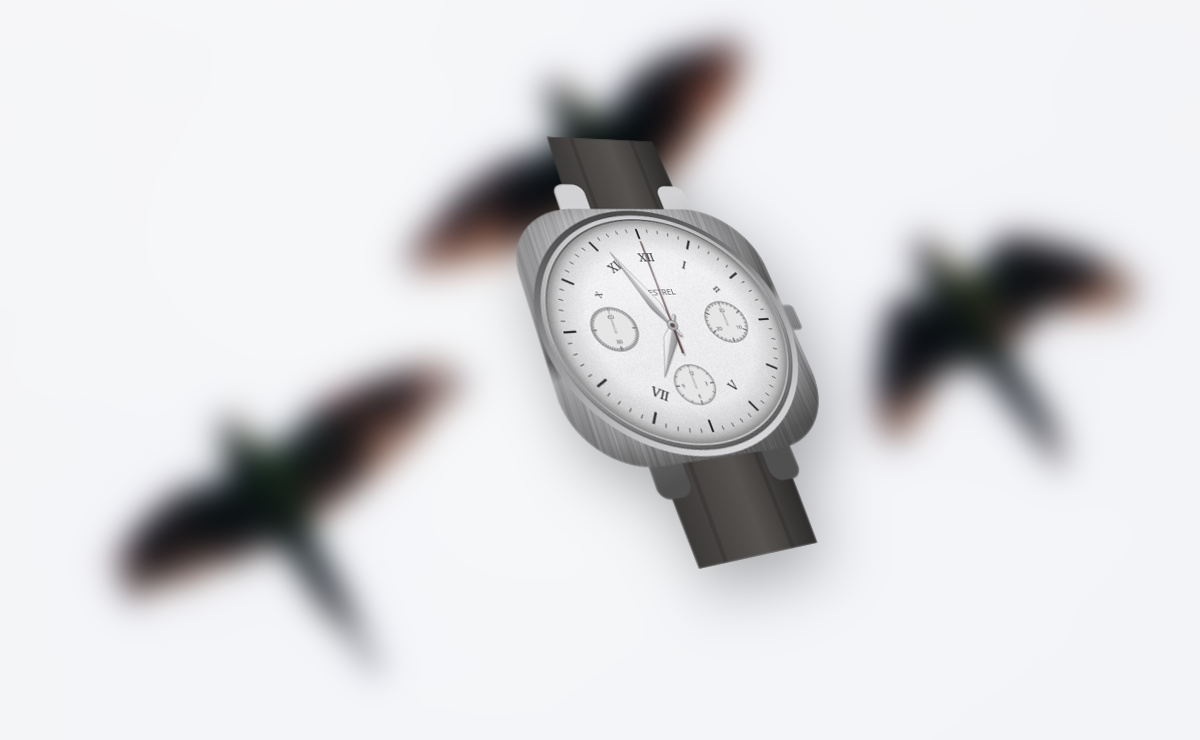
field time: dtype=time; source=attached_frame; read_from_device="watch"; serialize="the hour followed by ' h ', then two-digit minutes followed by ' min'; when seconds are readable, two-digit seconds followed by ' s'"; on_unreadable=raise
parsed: 6 h 56 min
